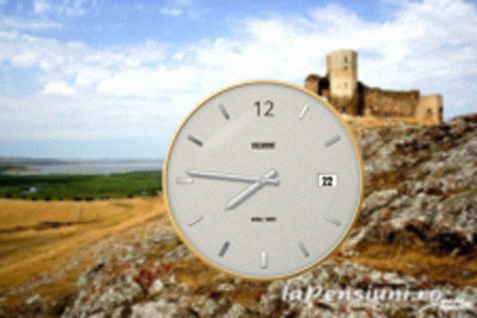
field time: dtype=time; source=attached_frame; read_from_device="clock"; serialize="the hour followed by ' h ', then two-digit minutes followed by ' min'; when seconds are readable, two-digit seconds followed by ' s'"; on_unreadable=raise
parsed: 7 h 46 min
